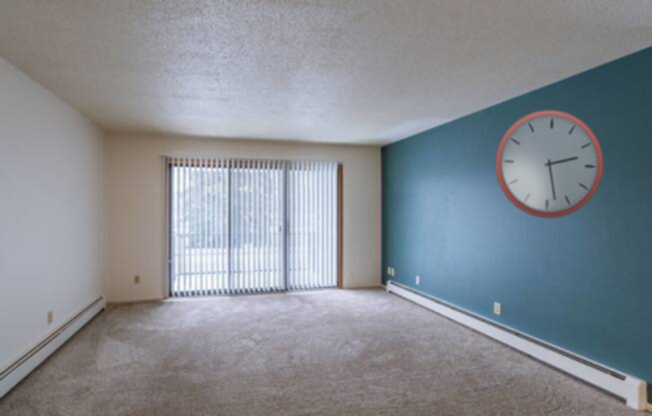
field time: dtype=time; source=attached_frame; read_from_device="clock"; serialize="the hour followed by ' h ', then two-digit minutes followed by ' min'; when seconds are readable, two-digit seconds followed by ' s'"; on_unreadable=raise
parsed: 2 h 28 min
